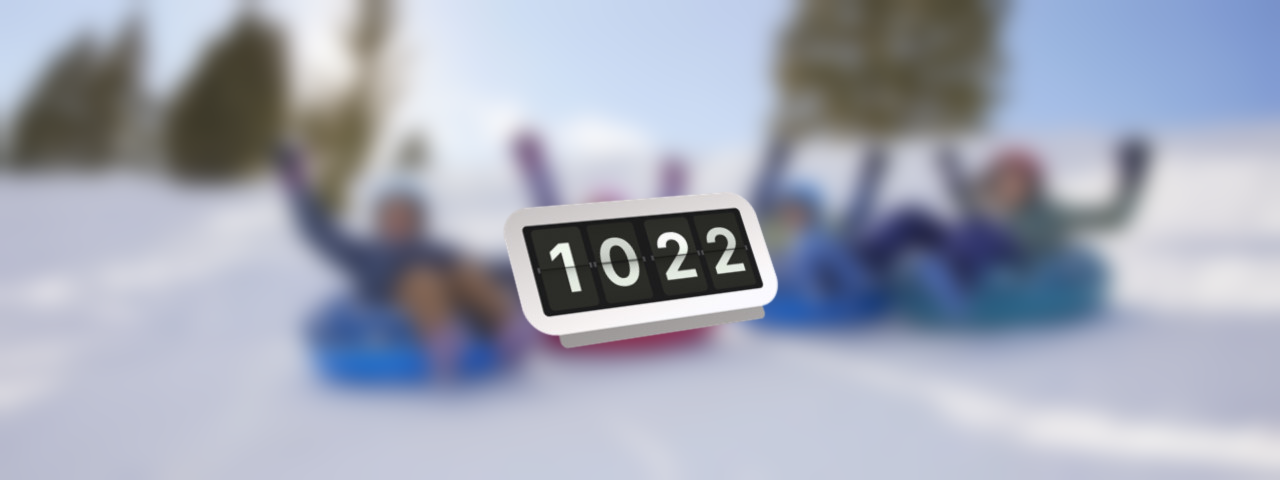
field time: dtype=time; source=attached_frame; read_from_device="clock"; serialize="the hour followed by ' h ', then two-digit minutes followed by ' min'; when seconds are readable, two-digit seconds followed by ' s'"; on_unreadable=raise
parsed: 10 h 22 min
